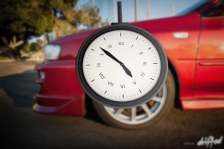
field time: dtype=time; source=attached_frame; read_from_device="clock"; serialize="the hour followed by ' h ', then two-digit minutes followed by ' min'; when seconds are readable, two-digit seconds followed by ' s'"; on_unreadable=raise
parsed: 4 h 52 min
